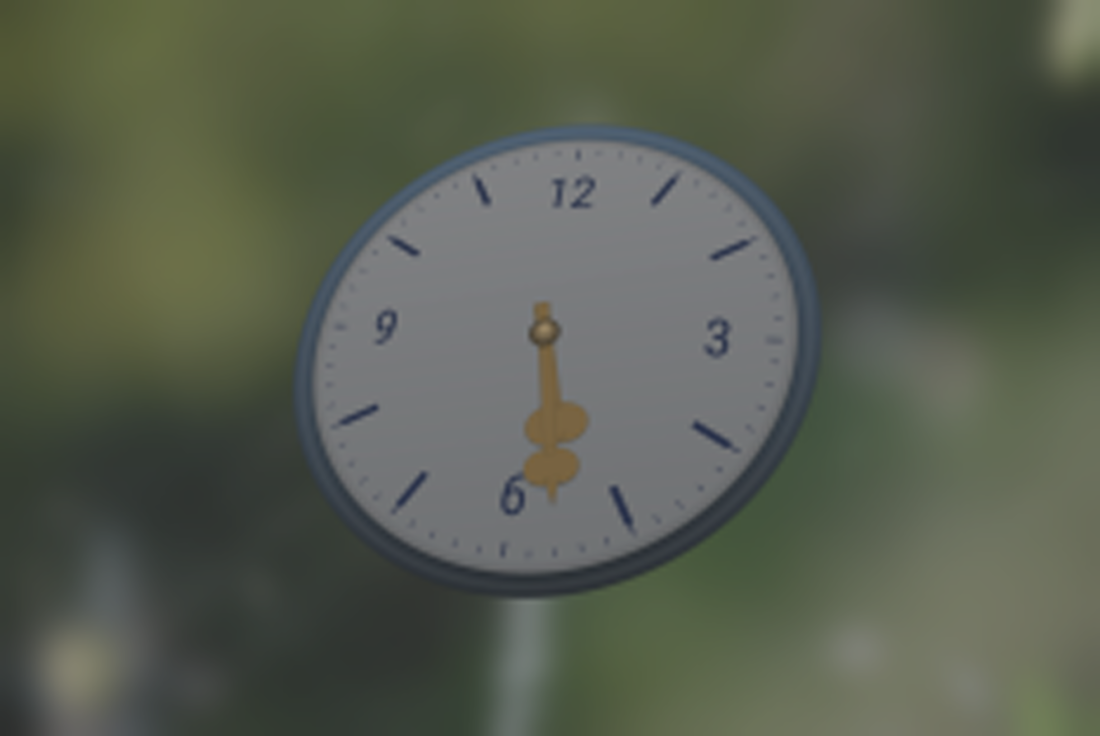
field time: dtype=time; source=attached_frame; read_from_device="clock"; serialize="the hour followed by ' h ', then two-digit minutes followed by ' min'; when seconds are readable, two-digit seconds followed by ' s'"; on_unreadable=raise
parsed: 5 h 28 min
